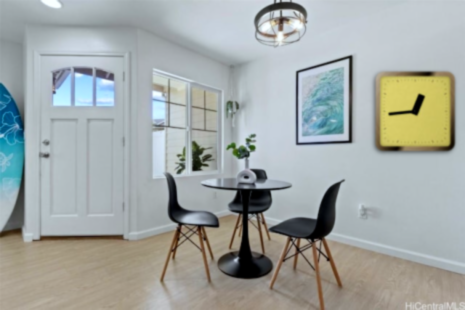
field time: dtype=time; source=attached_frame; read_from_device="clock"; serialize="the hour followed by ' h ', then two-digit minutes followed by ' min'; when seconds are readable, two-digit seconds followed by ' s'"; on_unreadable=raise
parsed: 12 h 44 min
